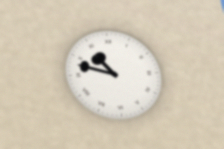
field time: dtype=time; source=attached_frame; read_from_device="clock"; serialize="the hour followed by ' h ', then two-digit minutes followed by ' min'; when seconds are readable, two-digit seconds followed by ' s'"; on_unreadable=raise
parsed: 10 h 48 min
